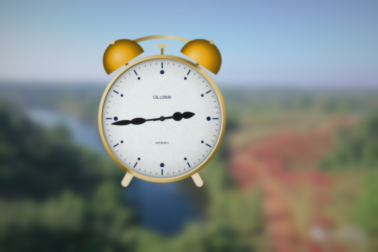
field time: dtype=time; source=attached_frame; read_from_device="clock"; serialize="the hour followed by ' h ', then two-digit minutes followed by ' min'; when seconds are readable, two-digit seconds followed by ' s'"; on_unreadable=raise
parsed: 2 h 44 min
